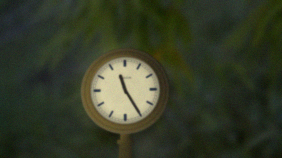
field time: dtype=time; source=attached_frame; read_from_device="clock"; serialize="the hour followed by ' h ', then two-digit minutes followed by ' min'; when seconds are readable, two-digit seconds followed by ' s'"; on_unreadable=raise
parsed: 11 h 25 min
